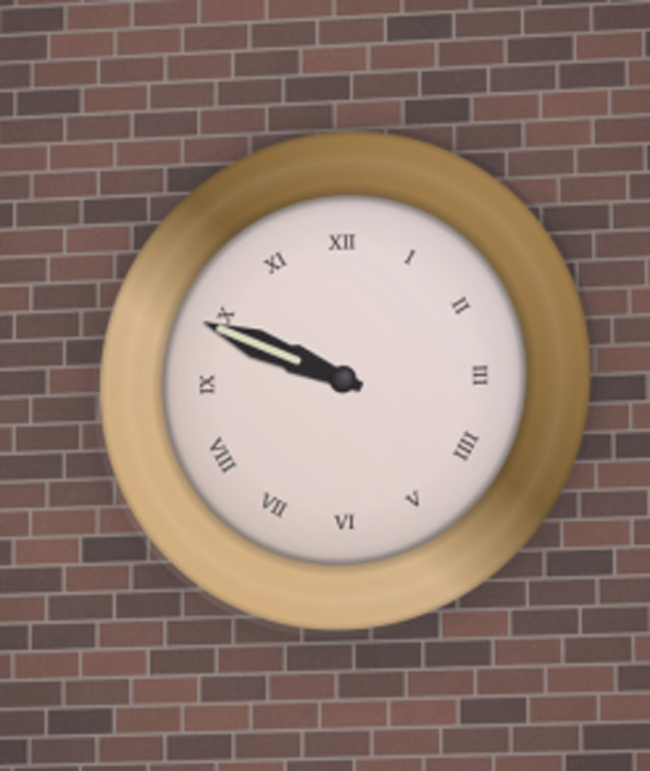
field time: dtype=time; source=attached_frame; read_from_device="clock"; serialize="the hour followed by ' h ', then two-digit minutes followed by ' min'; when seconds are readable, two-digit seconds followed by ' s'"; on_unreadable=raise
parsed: 9 h 49 min
